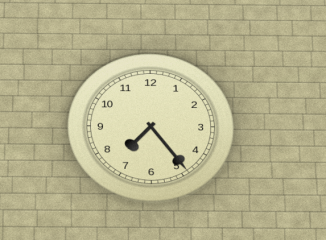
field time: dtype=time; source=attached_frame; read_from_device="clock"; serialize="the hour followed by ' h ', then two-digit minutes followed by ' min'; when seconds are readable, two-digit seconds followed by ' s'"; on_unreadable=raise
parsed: 7 h 24 min
